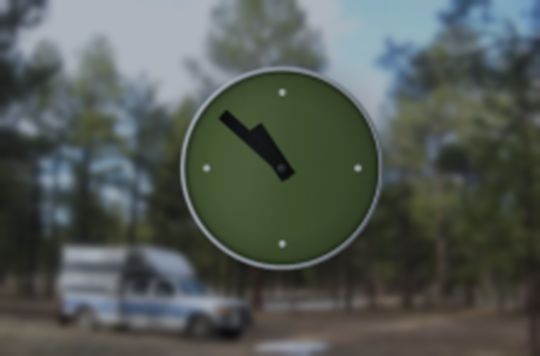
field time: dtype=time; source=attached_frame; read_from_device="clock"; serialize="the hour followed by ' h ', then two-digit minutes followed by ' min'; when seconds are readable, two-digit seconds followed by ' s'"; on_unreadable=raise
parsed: 10 h 52 min
